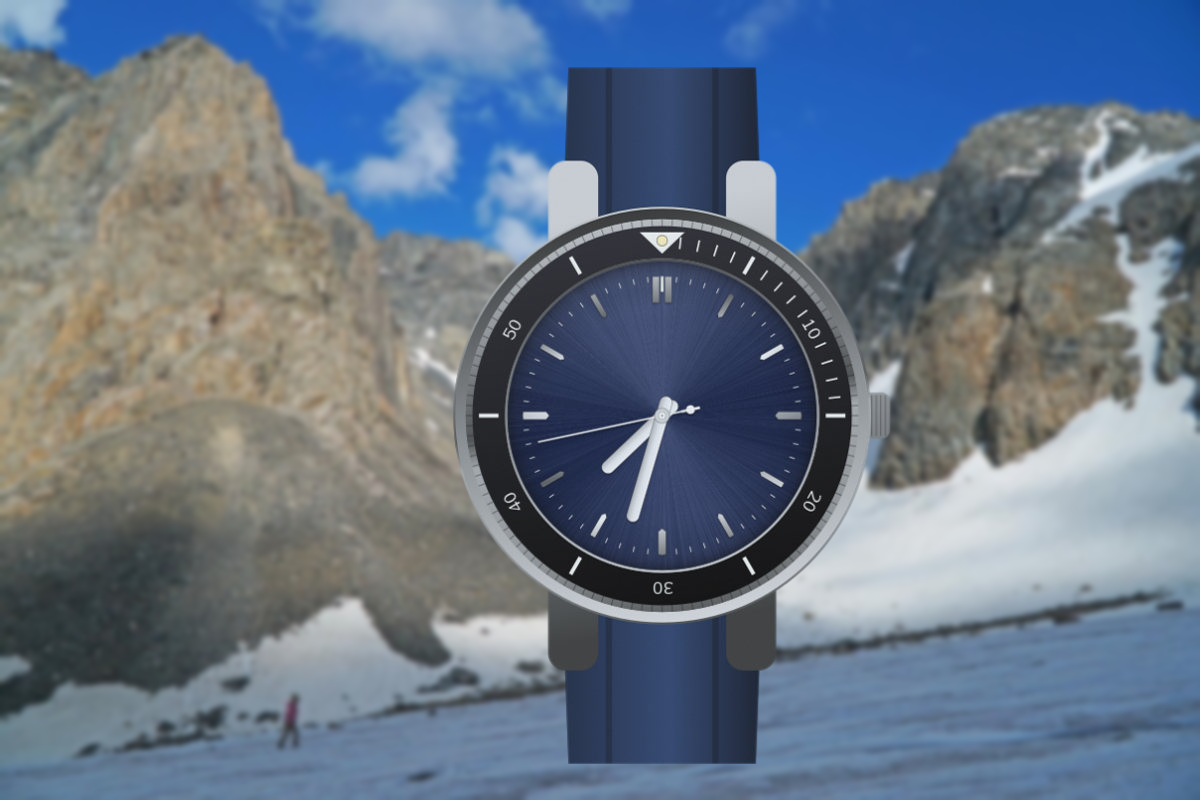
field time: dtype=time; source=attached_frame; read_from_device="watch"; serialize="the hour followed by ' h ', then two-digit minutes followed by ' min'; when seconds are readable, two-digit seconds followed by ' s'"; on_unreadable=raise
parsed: 7 h 32 min 43 s
